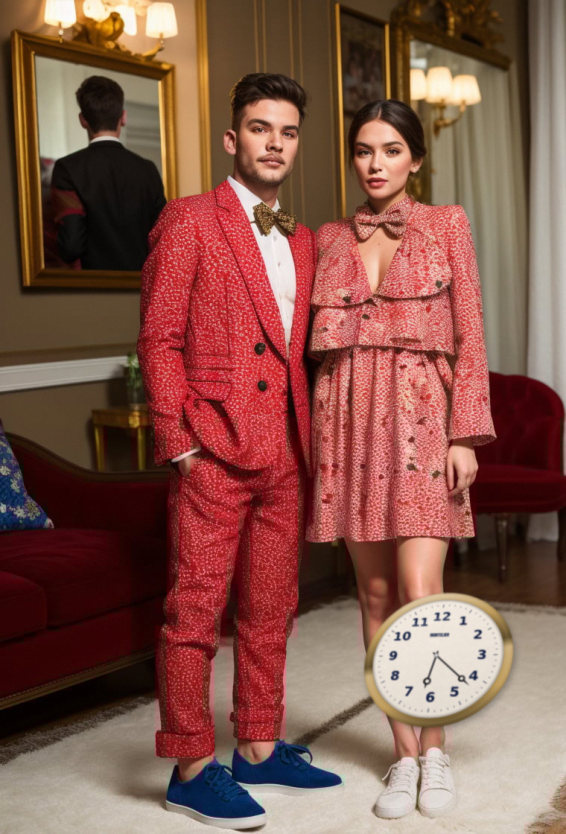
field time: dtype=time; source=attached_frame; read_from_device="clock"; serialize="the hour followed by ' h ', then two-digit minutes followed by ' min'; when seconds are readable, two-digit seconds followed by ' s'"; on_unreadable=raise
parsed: 6 h 22 min
